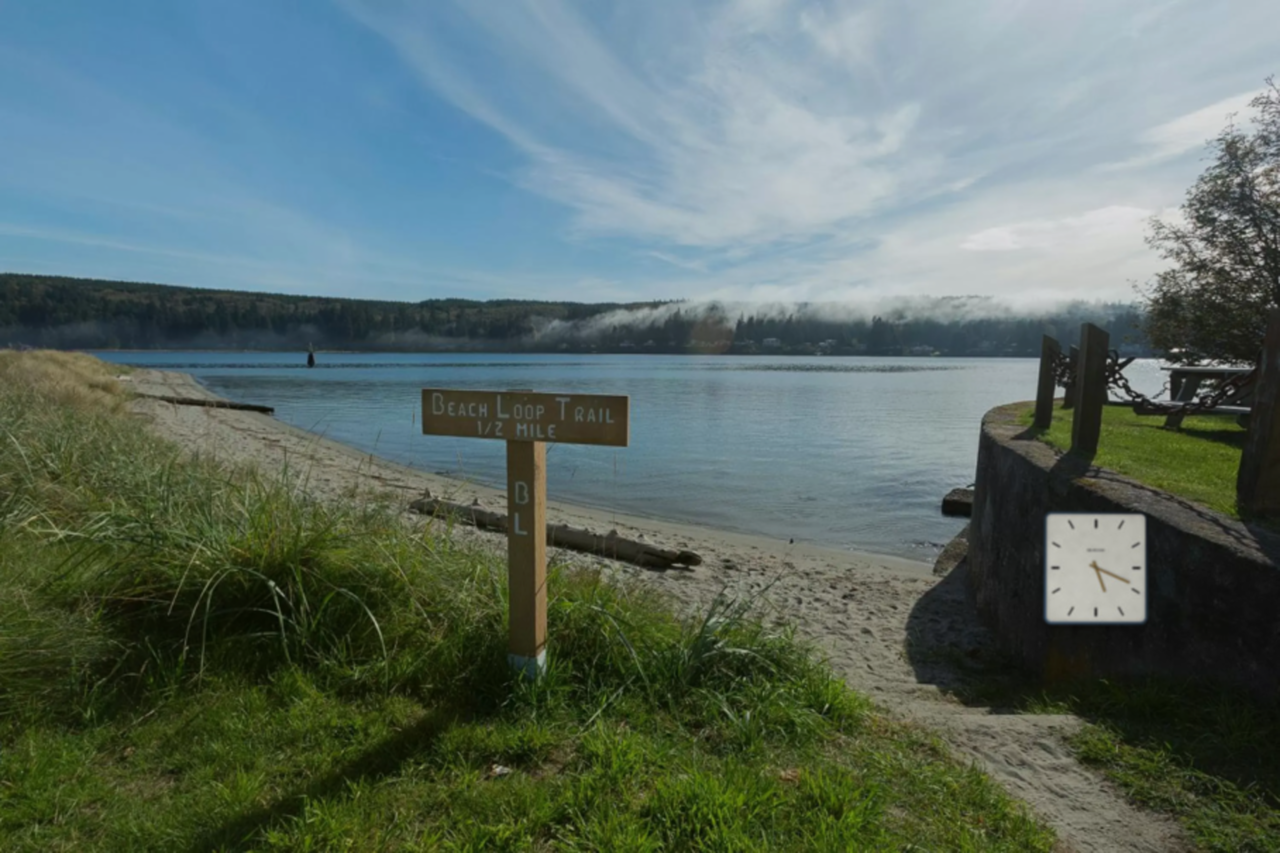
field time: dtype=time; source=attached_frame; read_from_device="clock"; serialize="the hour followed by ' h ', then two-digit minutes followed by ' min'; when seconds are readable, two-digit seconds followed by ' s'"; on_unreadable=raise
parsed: 5 h 19 min
